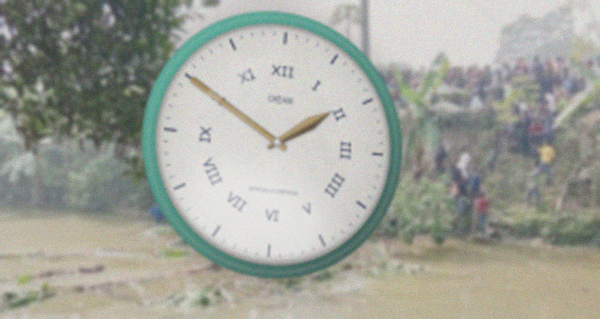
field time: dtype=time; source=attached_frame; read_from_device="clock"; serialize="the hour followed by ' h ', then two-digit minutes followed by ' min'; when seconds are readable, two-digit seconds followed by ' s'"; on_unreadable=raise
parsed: 1 h 50 min
